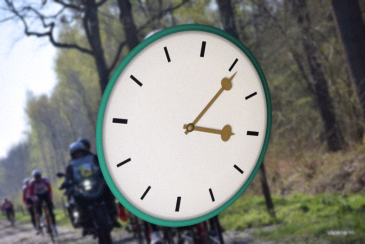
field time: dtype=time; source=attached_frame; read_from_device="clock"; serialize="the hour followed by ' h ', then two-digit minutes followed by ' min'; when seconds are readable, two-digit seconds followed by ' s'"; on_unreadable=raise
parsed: 3 h 06 min
